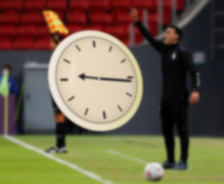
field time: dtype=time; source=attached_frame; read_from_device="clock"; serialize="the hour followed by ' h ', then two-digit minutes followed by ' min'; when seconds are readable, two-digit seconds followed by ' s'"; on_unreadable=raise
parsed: 9 h 16 min
